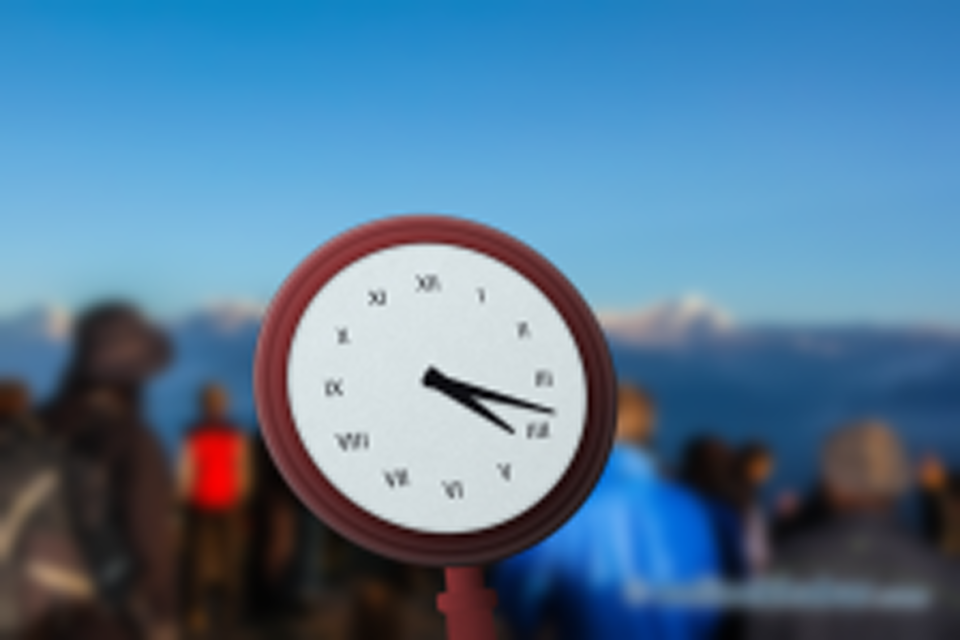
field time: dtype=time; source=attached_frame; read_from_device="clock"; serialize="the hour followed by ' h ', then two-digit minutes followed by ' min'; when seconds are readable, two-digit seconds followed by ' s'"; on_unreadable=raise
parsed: 4 h 18 min
